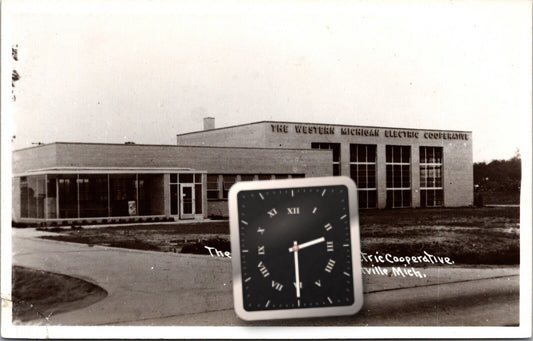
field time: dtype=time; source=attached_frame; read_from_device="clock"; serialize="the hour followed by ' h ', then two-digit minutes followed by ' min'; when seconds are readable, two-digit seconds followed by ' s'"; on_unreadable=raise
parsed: 2 h 30 min
